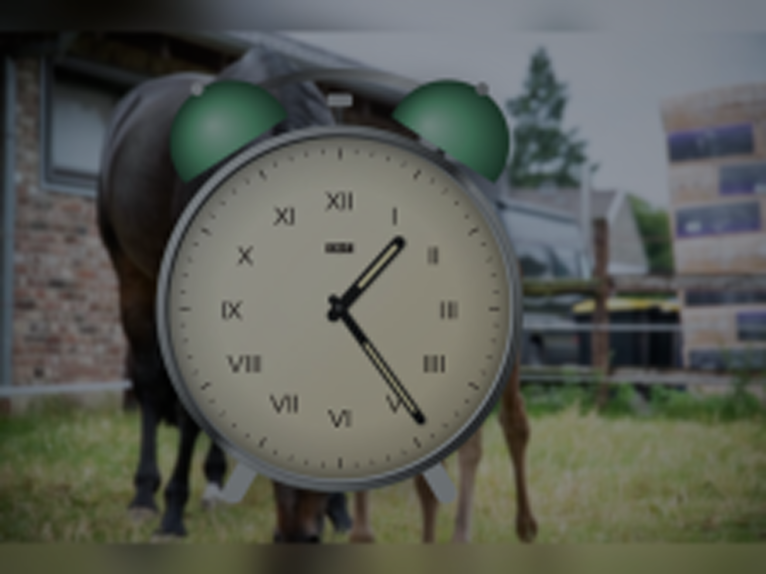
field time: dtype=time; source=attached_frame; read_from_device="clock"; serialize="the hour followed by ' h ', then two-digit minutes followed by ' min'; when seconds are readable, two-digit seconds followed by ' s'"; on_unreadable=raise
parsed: 1 h 24 min
